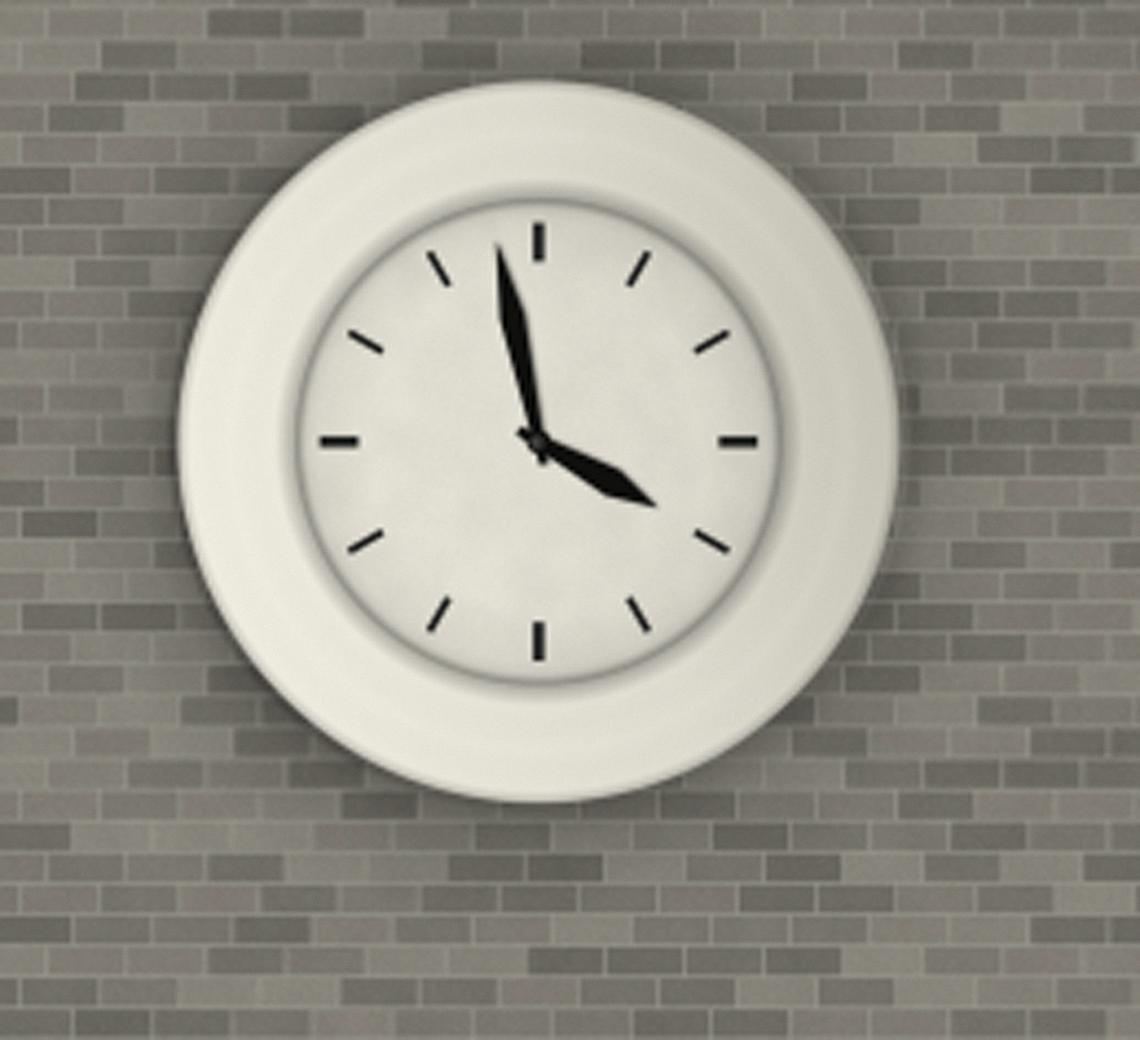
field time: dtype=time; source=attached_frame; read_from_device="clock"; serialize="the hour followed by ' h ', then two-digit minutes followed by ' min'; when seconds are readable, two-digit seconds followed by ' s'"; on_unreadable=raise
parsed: 3 h 58 min
